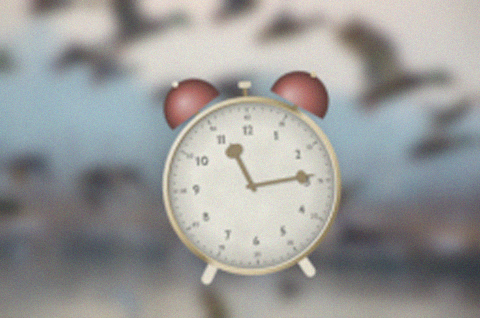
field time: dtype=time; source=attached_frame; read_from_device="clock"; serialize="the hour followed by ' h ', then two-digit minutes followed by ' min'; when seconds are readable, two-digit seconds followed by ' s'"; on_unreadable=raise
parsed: 11 h 14 min
